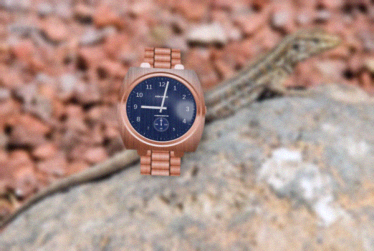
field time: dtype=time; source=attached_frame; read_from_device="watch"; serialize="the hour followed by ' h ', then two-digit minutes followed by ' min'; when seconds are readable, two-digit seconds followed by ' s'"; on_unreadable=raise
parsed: 9 h 02 min
